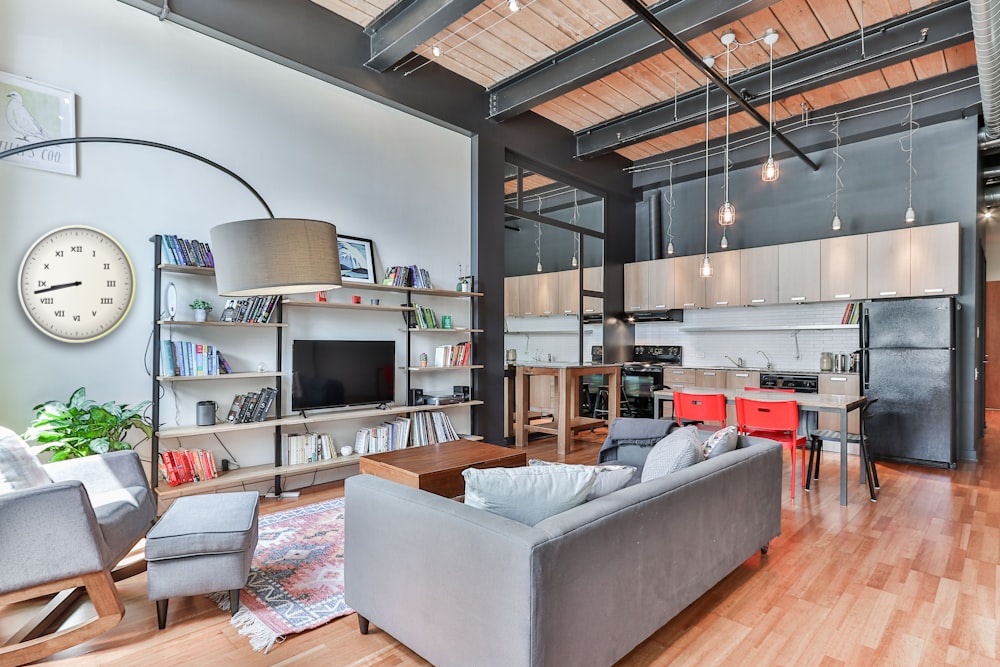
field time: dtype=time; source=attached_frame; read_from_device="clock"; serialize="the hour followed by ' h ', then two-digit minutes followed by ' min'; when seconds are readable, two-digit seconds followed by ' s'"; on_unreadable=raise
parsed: 8 h 43 min
